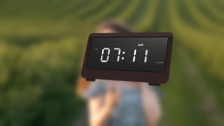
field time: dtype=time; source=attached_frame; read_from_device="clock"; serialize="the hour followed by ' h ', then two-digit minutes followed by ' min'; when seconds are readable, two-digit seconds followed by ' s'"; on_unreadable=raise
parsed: 7 h 11 min
